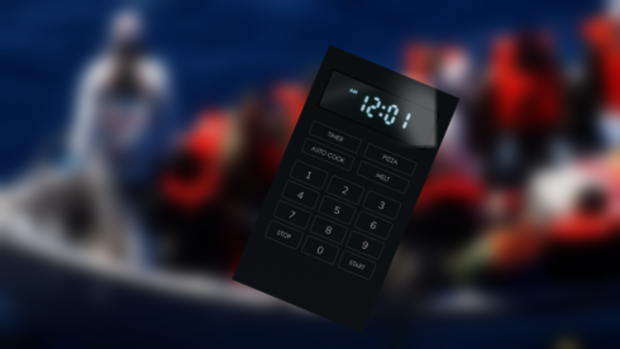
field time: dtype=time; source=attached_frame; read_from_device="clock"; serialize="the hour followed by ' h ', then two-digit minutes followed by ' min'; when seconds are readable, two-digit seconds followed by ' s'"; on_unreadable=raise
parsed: 12 h 01 min
